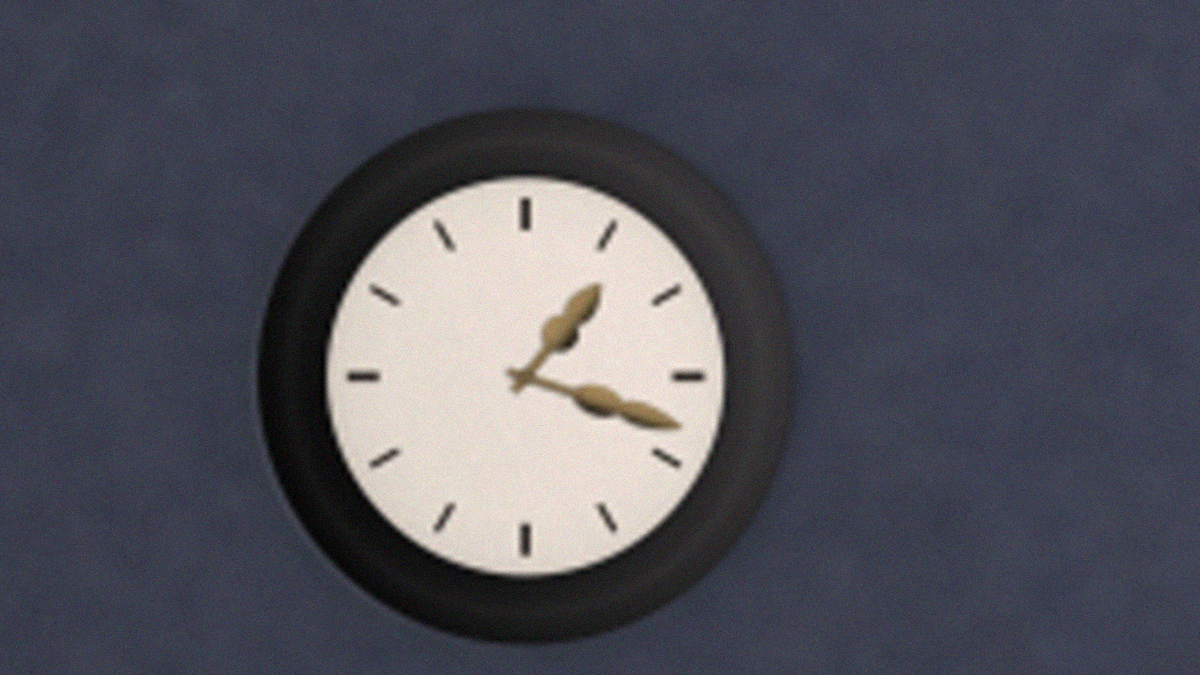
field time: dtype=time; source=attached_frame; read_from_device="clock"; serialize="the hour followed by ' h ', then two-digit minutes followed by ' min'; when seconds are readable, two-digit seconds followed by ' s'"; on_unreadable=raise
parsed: 1 h 18 min
